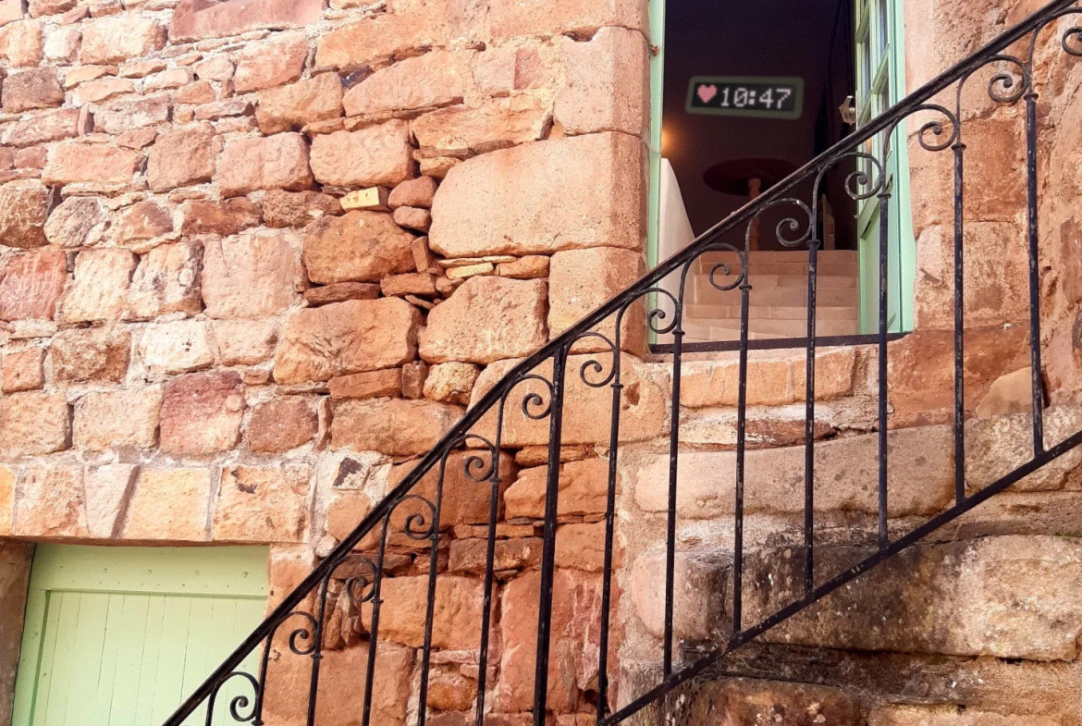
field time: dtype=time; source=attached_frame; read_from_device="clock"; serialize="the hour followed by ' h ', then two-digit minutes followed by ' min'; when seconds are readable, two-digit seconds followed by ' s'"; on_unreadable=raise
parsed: 10 h 47 min
